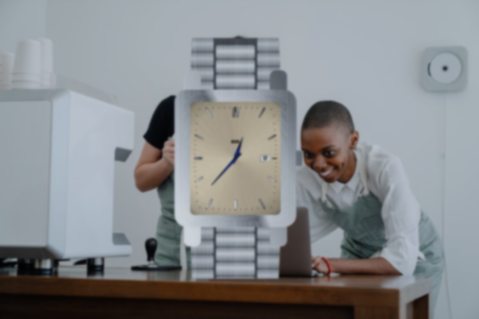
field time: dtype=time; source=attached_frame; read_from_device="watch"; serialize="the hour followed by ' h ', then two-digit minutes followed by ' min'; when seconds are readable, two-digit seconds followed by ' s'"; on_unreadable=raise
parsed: 12 h 37 min
